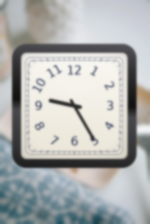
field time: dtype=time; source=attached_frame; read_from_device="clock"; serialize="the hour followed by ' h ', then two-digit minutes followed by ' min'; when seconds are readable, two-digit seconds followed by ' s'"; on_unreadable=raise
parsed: 9 h 25 min
